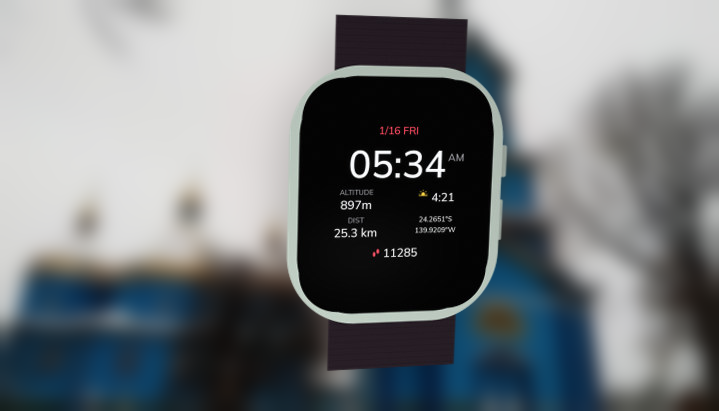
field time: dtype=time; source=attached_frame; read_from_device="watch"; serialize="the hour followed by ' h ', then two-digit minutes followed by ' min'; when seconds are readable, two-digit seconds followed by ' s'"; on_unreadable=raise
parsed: 5 h 34 min
